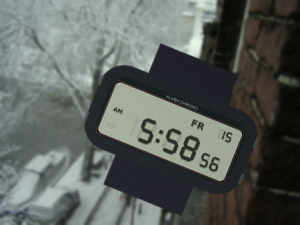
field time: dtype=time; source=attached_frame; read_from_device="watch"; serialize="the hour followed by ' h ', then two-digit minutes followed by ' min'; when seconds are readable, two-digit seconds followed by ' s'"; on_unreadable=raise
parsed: 5 h 58 min 56 s
